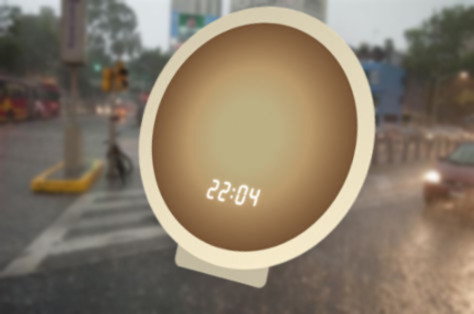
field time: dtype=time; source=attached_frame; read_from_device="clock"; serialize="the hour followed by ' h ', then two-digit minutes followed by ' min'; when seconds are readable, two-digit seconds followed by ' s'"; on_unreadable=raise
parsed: 22 h 04 min
